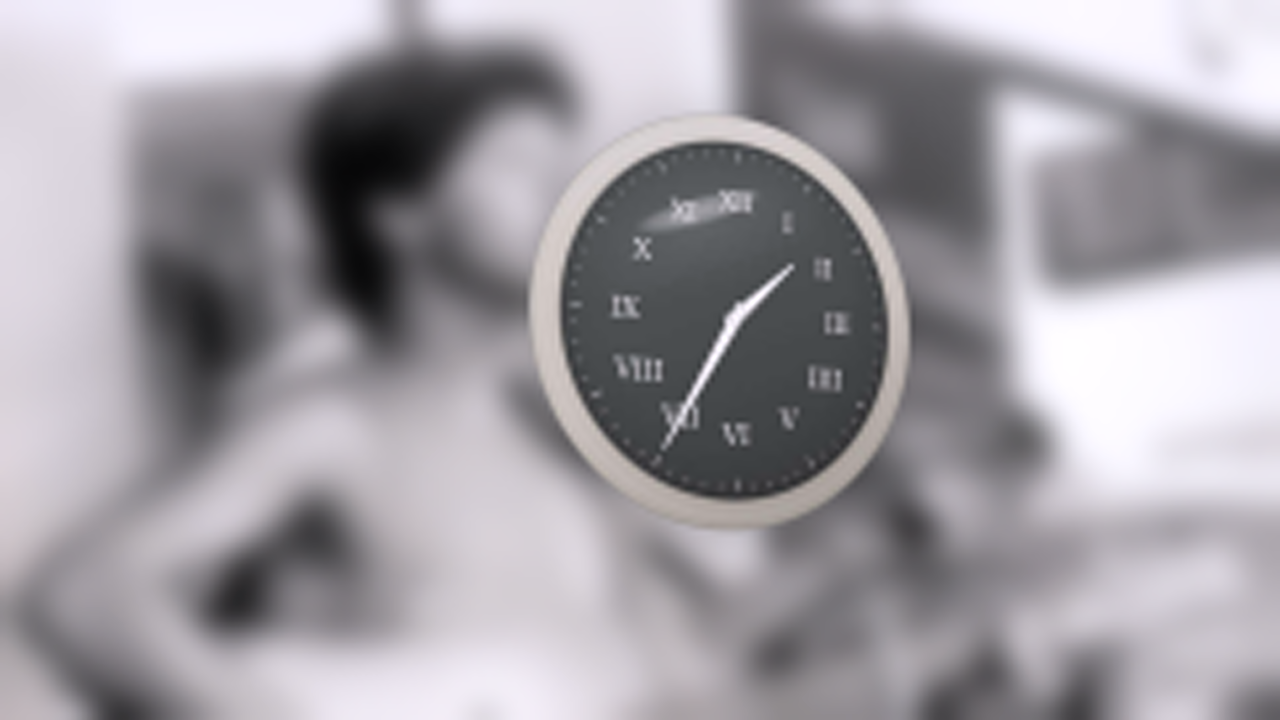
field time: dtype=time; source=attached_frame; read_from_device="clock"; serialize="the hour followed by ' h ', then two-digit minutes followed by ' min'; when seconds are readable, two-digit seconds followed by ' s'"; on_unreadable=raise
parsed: 1 h 35 min
